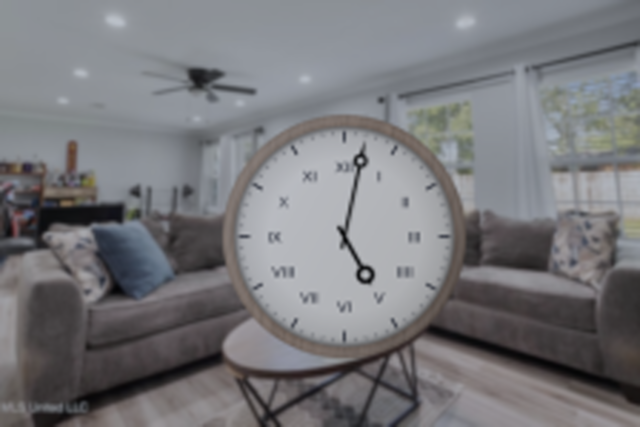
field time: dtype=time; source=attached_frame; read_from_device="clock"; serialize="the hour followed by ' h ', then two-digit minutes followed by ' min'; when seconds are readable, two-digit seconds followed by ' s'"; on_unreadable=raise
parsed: 5 h 02 min
